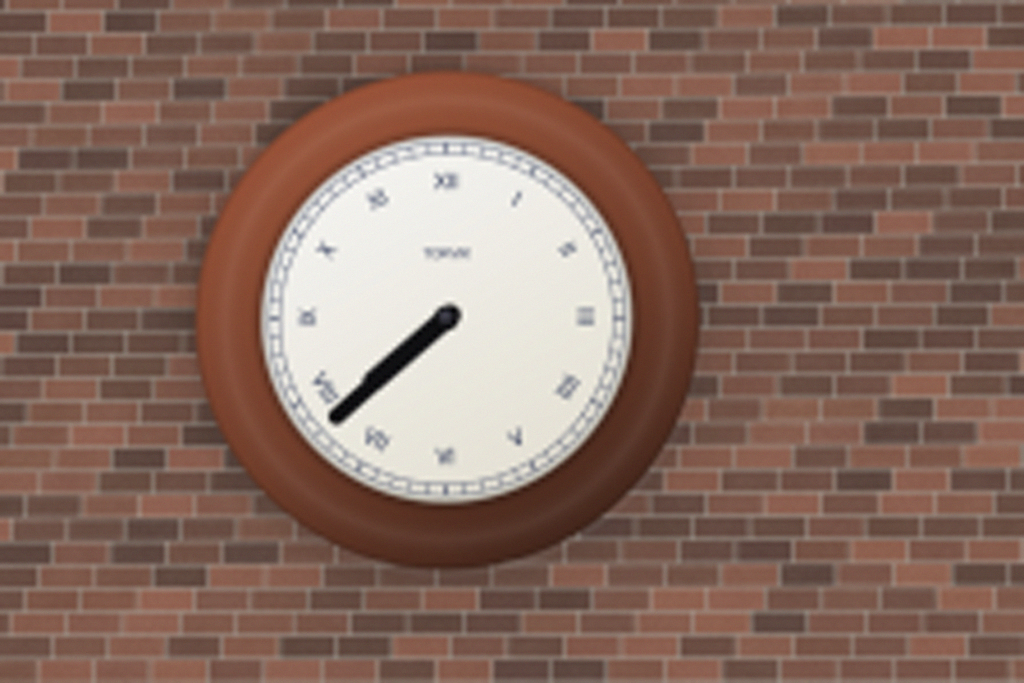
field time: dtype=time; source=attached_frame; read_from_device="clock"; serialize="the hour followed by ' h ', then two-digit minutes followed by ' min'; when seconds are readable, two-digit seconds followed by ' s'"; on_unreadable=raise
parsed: 7 h 38 min
